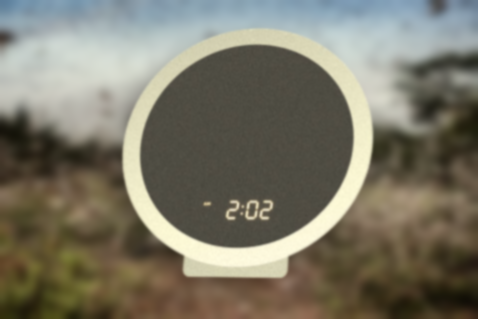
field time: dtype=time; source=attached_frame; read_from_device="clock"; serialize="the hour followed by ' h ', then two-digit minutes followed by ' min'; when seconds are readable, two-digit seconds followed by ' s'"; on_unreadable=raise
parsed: 2 h 02 min
